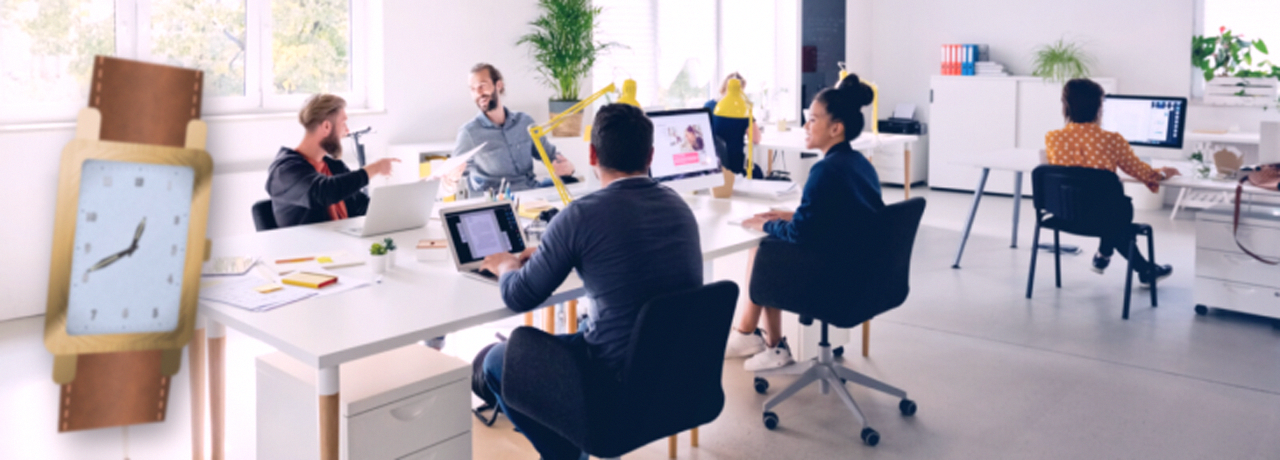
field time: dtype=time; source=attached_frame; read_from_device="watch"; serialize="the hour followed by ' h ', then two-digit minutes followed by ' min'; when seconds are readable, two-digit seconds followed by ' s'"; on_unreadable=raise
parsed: 12 h 41 min
